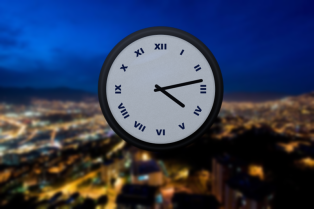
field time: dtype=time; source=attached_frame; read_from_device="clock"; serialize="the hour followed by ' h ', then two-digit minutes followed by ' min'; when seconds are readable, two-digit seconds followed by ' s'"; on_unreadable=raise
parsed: 4 h 13 min
